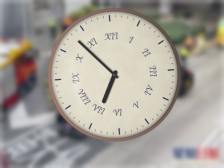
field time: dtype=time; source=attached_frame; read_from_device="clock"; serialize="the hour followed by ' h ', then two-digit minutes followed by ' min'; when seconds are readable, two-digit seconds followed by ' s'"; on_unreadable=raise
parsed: 6 h 53 min
